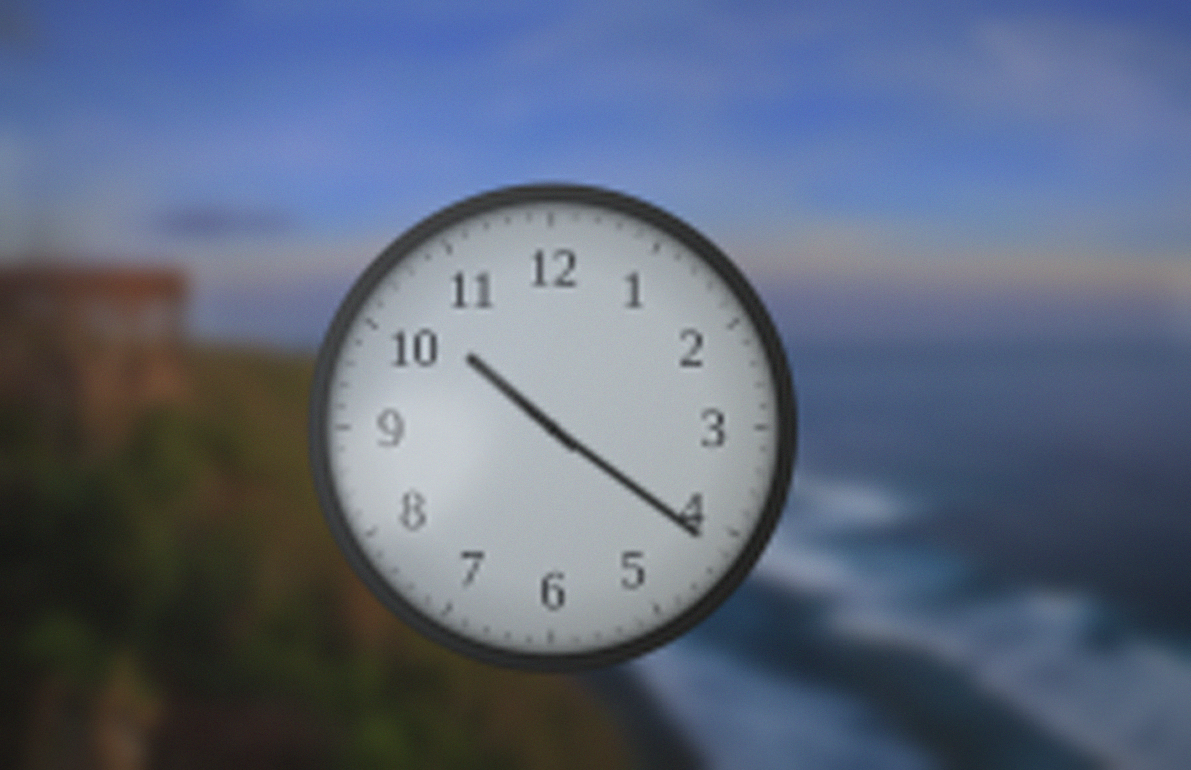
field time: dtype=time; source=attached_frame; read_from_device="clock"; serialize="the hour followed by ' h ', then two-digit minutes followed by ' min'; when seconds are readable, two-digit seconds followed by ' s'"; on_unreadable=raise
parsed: 10 h 21 min
